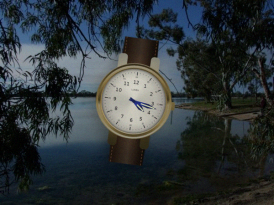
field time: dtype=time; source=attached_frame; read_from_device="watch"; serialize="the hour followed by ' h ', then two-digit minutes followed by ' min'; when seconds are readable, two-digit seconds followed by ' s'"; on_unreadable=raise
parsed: 4 h 17 min
